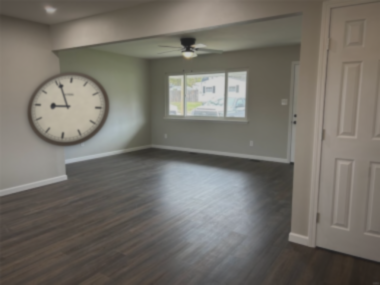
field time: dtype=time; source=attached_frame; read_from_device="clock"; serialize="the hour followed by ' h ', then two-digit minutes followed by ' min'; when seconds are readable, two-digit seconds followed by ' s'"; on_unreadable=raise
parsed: 8 h 56 min
